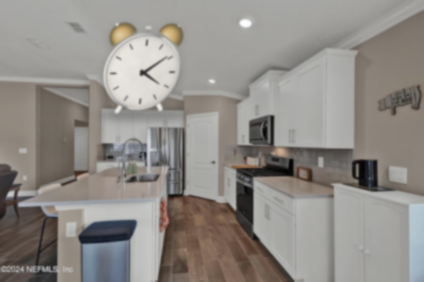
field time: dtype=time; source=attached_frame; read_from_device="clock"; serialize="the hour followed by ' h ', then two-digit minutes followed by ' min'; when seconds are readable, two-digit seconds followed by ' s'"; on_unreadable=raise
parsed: 4 h 09 min
